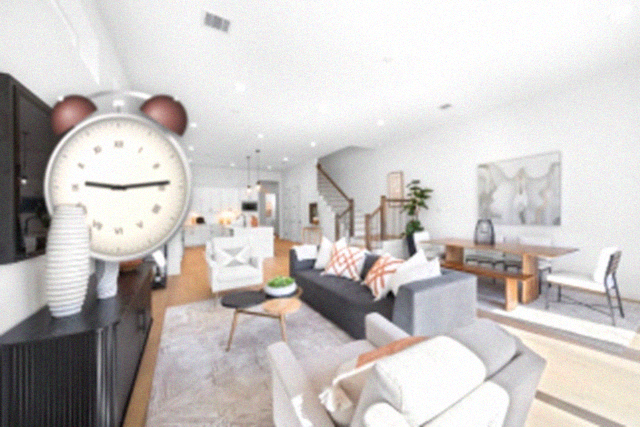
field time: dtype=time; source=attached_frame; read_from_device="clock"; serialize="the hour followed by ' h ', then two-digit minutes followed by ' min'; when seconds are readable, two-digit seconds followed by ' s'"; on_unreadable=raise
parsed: 9 h 14 min
